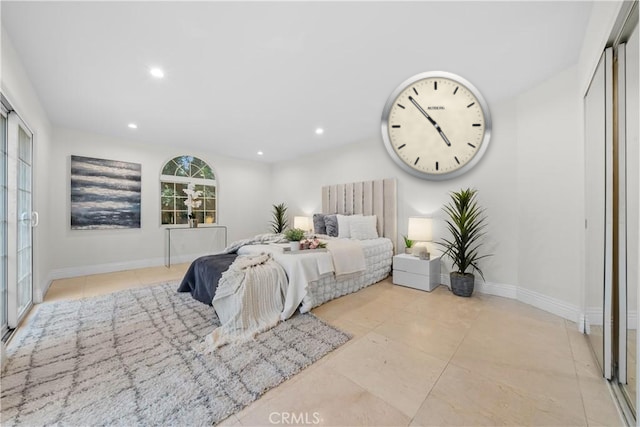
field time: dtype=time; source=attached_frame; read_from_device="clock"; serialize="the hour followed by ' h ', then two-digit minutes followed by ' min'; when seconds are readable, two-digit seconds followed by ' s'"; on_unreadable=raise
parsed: 4 h 53 min
